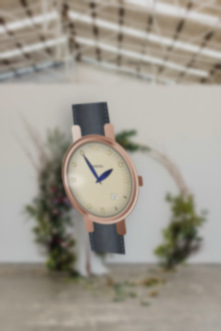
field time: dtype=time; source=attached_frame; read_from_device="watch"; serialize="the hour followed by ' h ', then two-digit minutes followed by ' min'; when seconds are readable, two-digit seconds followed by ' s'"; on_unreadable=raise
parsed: 1 h 55 min
